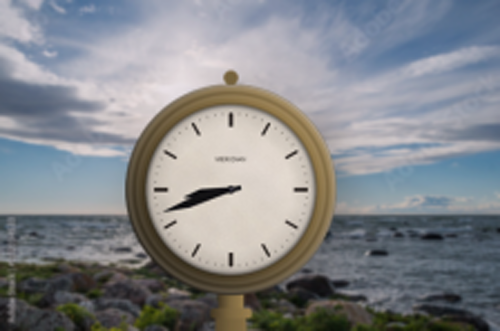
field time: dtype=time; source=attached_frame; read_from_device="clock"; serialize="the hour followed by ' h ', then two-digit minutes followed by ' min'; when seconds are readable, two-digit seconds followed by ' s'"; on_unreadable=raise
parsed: 8 h 42 min
